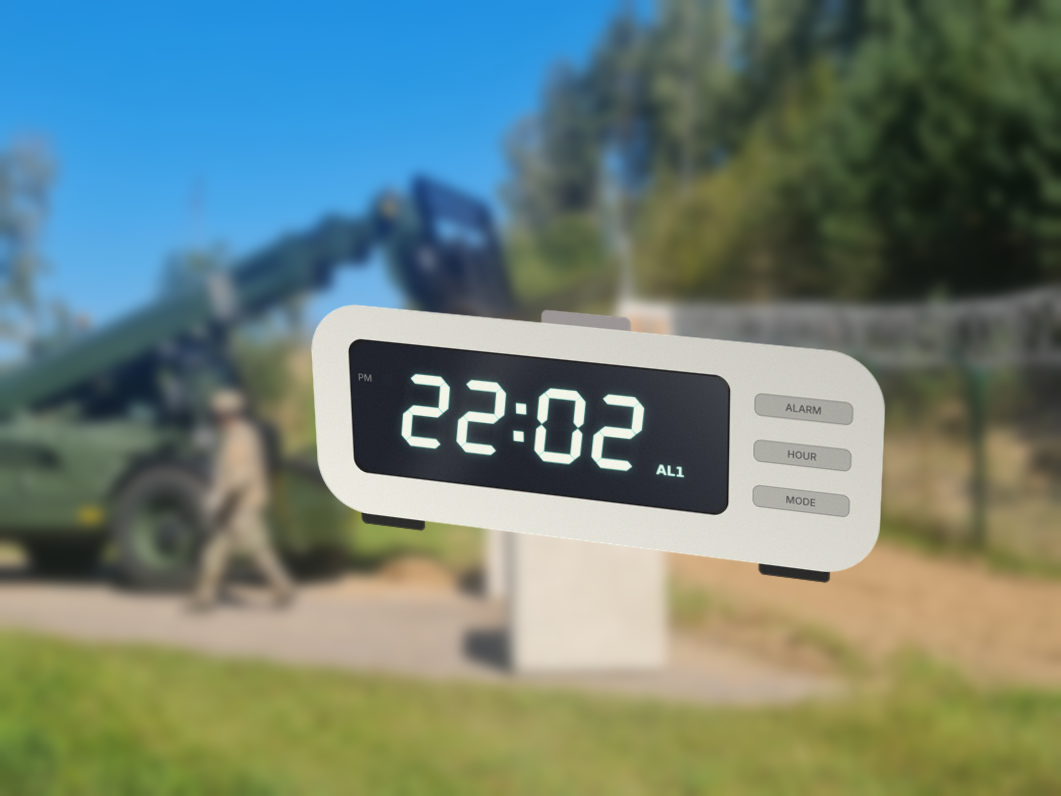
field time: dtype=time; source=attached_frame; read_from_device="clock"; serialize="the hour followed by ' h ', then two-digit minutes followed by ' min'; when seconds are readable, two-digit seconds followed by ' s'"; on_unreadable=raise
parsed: 22 h 02 min
